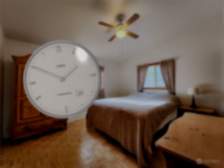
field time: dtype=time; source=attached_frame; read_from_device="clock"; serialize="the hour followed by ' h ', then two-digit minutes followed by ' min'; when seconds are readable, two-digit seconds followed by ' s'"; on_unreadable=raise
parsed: 1 h 50 min
